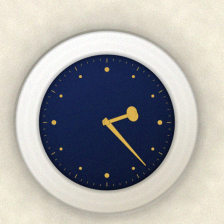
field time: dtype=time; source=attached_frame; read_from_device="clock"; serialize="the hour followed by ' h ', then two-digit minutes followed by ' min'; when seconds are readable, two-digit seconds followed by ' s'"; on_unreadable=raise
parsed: 2 h 23 min
